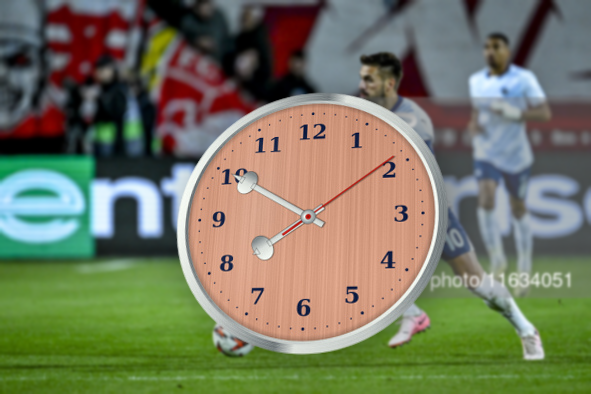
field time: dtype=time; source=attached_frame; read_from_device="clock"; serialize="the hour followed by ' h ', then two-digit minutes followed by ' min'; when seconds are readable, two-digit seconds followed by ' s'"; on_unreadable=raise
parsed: 7 h 50 min 09 s
